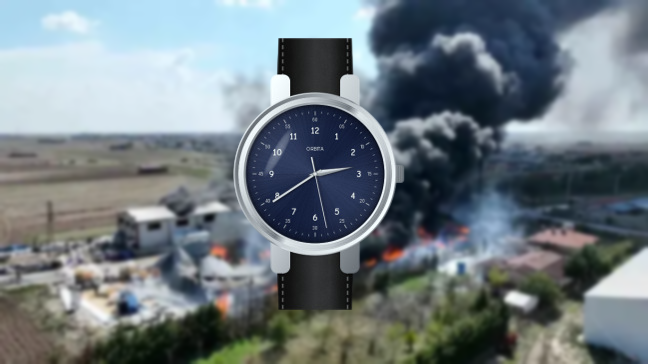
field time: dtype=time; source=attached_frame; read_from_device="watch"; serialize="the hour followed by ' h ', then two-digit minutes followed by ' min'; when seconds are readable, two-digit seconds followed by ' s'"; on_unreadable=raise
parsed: 2 h 39 min 28 s
